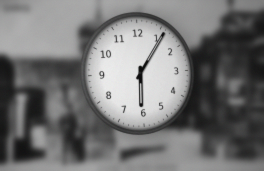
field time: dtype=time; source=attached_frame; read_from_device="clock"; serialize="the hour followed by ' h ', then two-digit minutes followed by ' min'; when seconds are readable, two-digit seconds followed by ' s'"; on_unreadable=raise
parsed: 6 h 06 min
